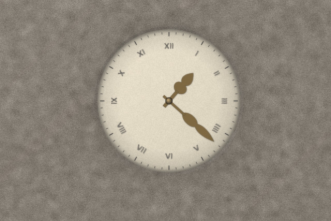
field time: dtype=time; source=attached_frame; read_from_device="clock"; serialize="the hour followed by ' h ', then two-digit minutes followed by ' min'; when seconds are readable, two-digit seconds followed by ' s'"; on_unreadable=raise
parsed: 1 h 22 min
